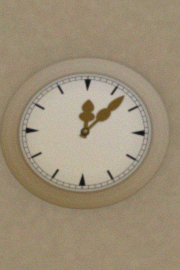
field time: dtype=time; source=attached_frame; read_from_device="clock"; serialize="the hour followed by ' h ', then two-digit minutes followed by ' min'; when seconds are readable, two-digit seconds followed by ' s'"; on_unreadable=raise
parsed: 12 h 07 min
